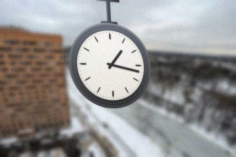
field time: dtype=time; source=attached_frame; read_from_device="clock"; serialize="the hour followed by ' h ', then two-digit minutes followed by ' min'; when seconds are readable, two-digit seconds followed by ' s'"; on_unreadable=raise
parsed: 1 h 17 min
